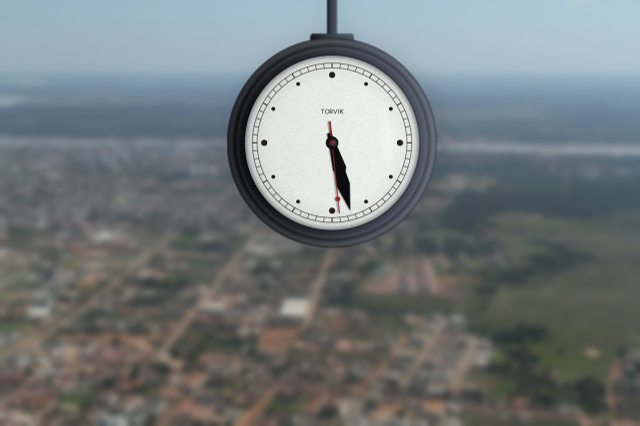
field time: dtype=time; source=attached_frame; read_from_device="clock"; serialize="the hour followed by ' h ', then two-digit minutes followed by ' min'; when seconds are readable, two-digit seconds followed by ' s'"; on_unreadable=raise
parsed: 5 h 27 min 29 s
